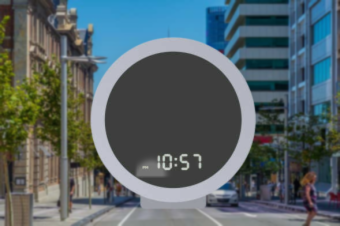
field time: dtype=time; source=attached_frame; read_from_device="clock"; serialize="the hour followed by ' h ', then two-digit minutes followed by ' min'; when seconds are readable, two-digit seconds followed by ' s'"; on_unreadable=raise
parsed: 10 h 57 min
